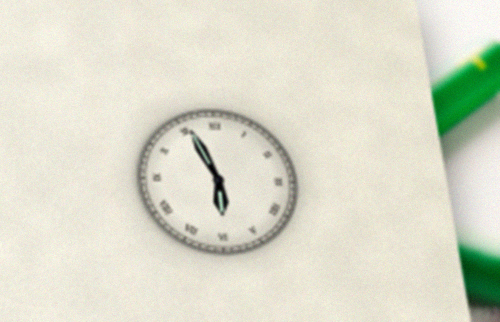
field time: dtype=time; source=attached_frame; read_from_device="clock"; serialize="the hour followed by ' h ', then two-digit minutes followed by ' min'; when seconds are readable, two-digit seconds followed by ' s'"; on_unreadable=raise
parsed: 5 h 56 min
